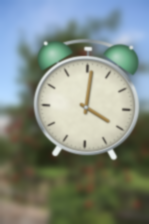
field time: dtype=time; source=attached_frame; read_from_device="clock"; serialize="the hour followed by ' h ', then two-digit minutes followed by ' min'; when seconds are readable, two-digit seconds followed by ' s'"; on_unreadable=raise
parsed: 4 h 01 min
